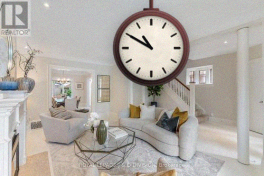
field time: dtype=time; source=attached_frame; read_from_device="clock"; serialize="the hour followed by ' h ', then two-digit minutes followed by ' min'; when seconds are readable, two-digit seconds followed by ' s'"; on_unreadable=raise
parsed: 10 h 50 min
